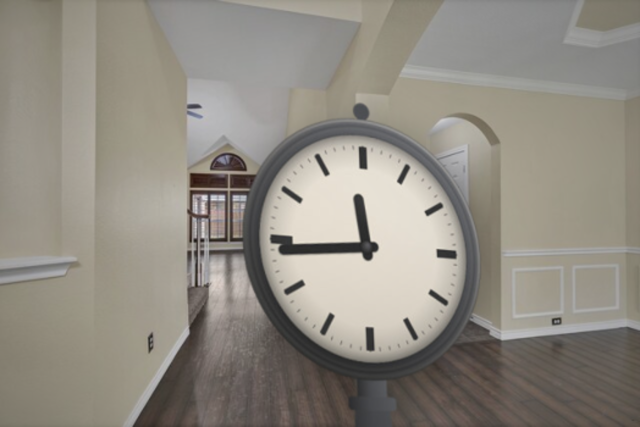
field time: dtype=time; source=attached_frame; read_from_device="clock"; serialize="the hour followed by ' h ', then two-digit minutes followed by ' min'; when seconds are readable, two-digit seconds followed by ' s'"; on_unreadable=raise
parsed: 11 h 44 min
